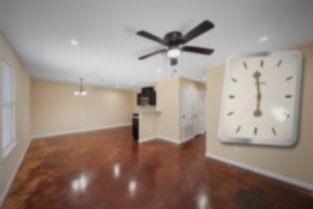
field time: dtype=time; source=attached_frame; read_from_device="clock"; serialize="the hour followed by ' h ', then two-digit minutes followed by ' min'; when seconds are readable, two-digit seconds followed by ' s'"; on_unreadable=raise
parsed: 5 h 58 min
